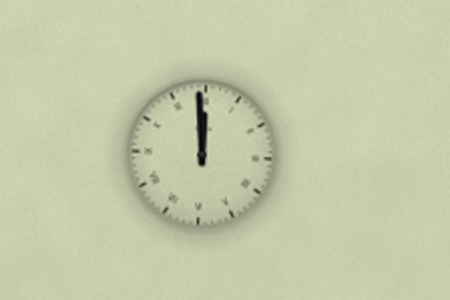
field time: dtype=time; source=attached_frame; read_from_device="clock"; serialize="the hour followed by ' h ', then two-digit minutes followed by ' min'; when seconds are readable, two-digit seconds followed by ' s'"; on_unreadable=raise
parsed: 11 h 59 min
